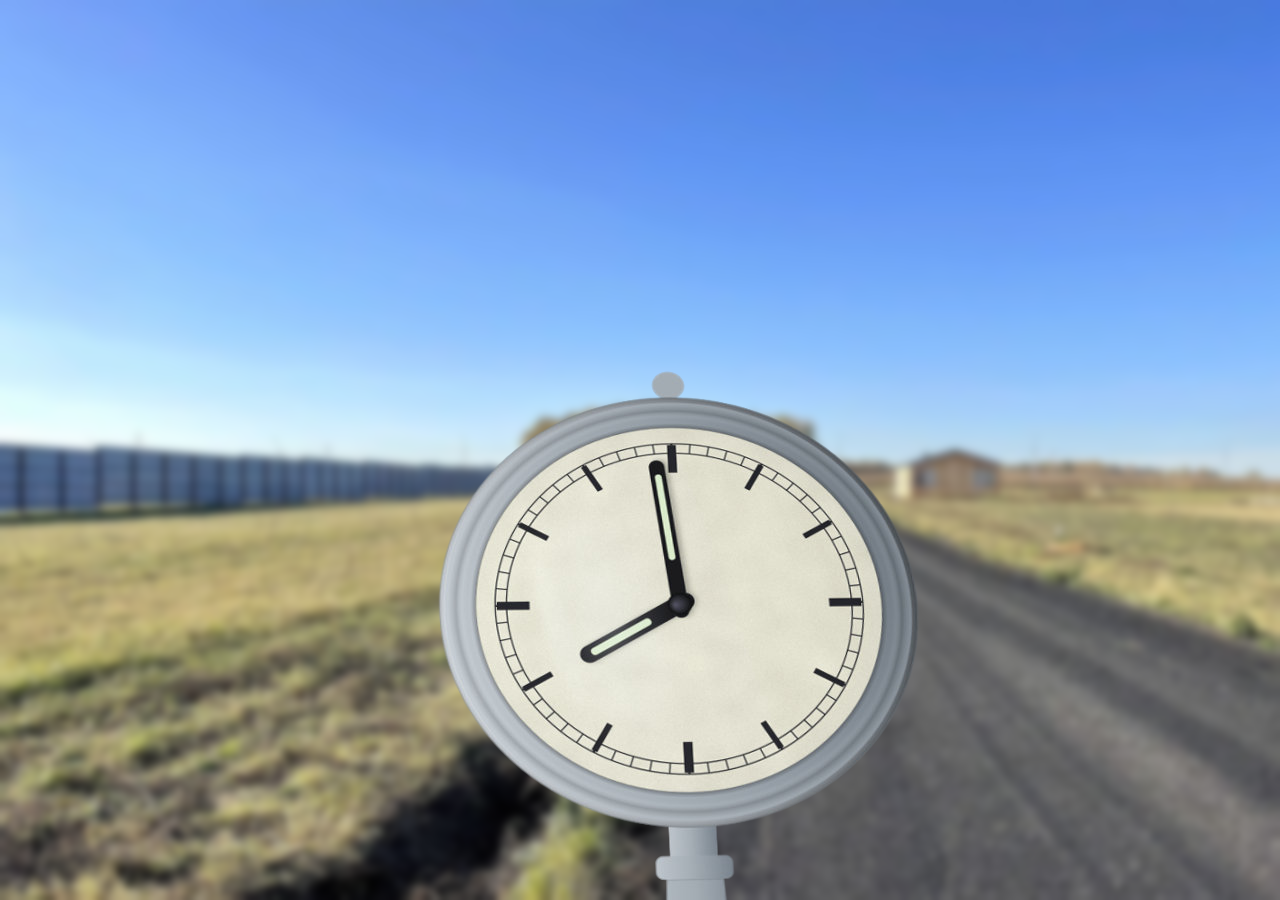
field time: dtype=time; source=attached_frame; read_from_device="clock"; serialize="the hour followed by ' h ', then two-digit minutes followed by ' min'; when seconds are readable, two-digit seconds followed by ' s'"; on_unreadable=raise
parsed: 7 h 59 min
